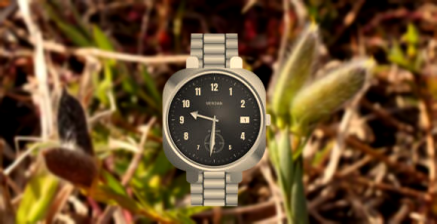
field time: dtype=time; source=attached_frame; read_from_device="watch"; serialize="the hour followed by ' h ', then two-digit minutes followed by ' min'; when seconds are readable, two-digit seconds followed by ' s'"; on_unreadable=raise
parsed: 9 h 31 min
